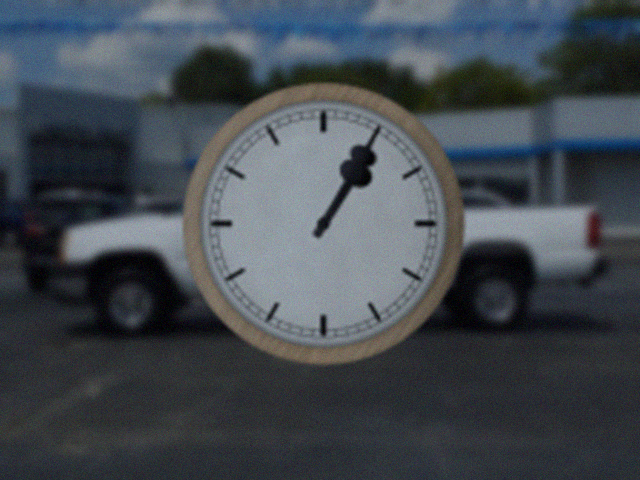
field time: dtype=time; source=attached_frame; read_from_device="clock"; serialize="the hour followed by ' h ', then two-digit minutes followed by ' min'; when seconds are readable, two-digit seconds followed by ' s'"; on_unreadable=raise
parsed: 1 h 05 min
